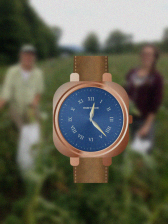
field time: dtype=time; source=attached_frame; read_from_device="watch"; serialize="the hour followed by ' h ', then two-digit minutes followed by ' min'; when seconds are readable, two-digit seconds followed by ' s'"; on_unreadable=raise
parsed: 12 h 23 min
